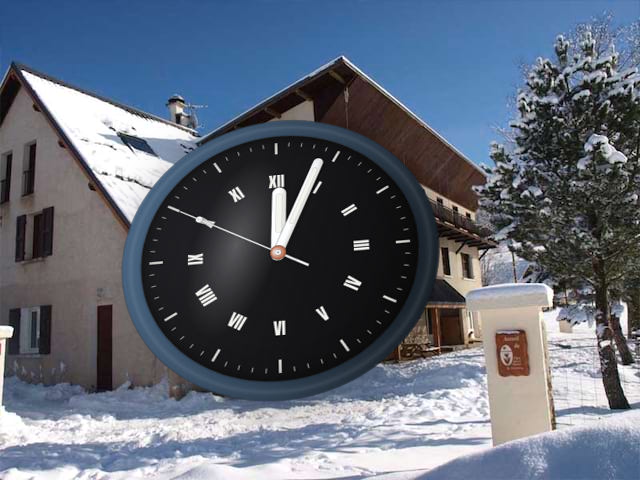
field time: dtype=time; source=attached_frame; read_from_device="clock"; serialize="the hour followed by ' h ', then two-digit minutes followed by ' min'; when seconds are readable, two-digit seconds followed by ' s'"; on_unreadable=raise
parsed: 12 h 03 min 50 s
